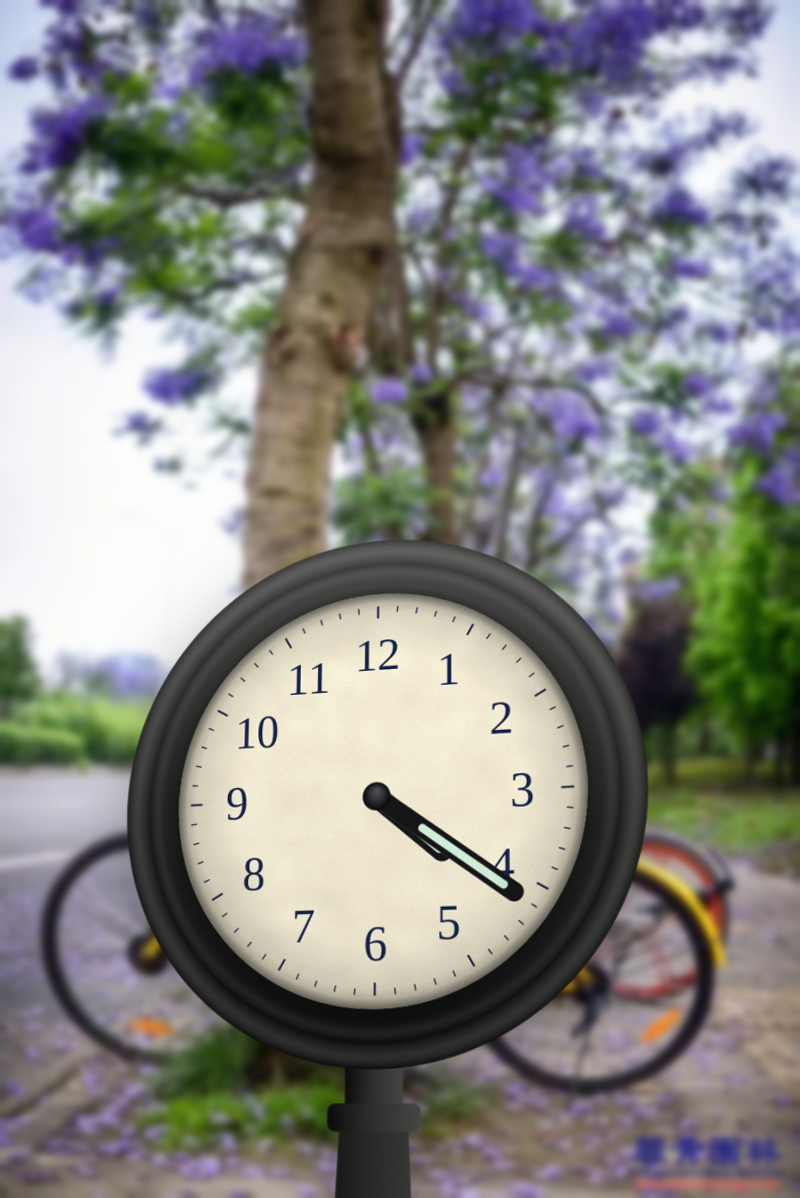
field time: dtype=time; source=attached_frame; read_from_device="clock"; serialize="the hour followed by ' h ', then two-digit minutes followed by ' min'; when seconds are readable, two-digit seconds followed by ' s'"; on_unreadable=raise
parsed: 4 h 21 min
